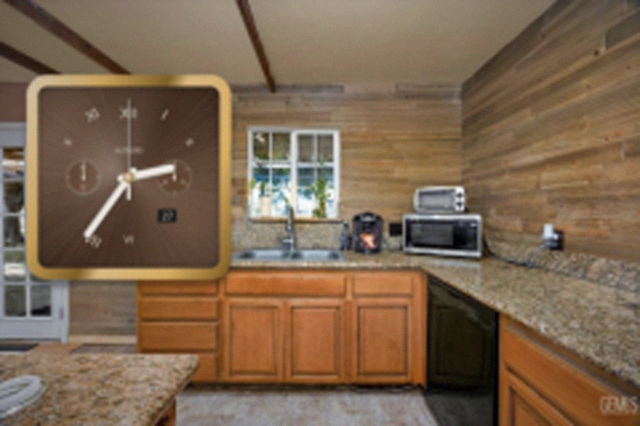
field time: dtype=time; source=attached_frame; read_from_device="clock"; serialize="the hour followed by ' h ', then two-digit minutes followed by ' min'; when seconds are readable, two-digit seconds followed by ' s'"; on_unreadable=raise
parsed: 2 h 36 min
